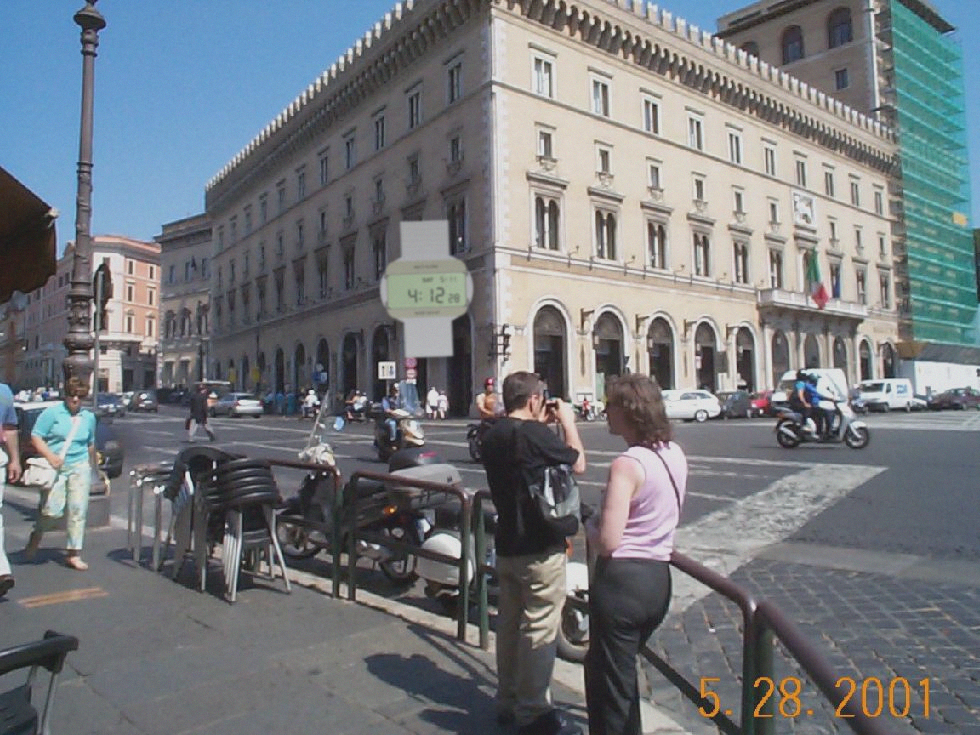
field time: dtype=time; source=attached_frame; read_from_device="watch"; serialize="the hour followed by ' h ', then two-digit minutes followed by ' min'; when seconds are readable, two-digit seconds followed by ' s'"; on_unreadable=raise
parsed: 4 h 12 min
